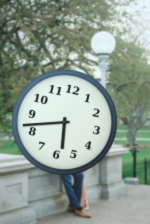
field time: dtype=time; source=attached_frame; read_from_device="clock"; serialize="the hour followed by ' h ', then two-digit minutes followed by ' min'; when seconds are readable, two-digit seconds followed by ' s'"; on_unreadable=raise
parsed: 5 h 42 min
